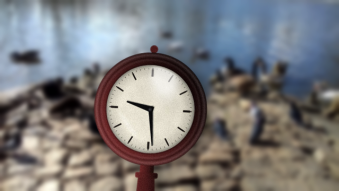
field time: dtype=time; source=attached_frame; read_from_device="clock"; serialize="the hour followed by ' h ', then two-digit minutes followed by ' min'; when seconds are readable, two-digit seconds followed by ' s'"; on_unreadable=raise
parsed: 9 h 29 min
